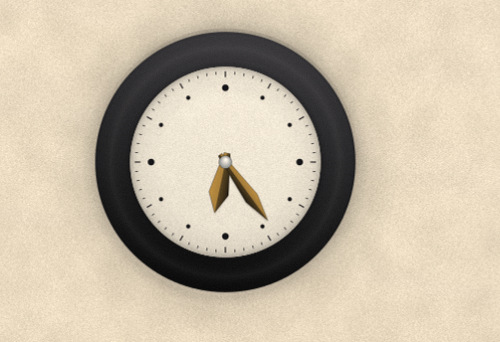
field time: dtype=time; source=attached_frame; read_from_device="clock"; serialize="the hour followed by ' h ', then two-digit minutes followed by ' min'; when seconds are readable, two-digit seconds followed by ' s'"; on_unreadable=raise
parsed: 6 h 24 min
